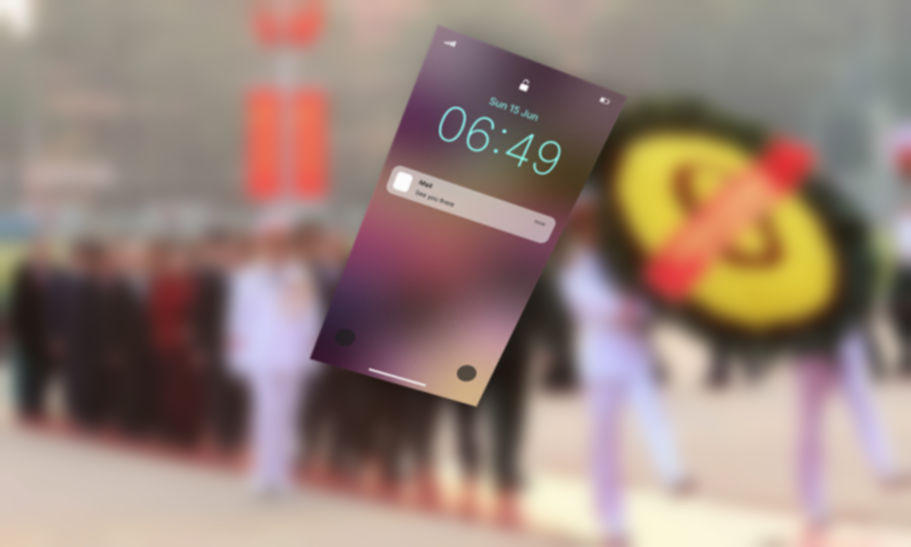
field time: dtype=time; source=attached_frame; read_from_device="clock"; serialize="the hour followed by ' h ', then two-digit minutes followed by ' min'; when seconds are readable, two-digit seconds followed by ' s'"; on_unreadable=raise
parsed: 6 h 49 min
